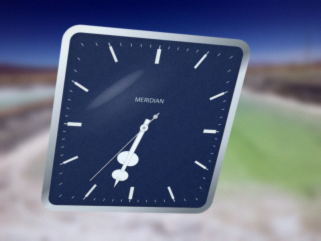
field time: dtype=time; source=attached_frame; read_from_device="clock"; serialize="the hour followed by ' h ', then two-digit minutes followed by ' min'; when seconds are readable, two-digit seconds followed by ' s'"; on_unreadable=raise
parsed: 6 h 32 min 36 s
